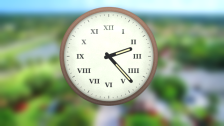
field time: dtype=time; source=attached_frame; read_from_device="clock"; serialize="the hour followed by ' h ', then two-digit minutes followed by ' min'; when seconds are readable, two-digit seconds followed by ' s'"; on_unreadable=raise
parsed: 2 h 23 min
